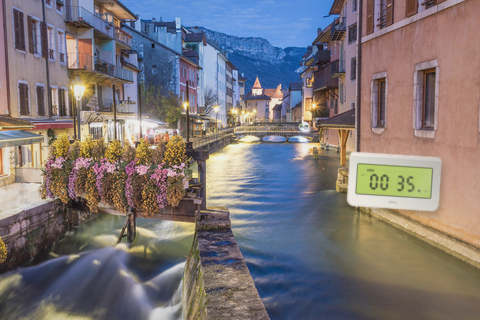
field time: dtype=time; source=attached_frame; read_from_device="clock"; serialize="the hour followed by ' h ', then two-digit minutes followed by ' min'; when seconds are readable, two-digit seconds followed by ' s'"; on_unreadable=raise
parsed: 0 h 35 min
